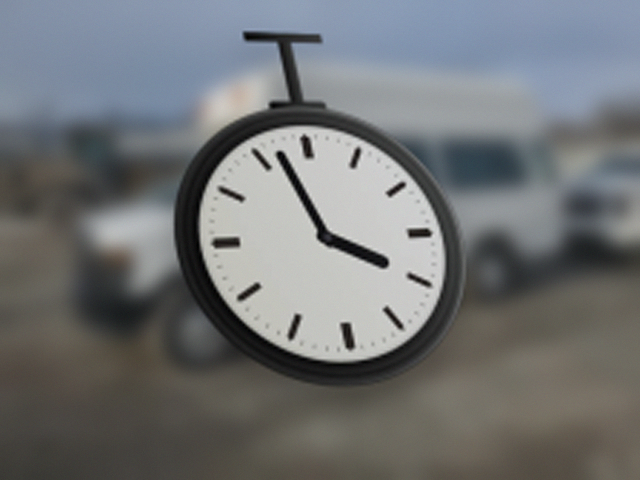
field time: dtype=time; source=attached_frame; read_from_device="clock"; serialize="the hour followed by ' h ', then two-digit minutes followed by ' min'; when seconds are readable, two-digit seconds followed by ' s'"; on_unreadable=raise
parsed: 3 h 57 min
